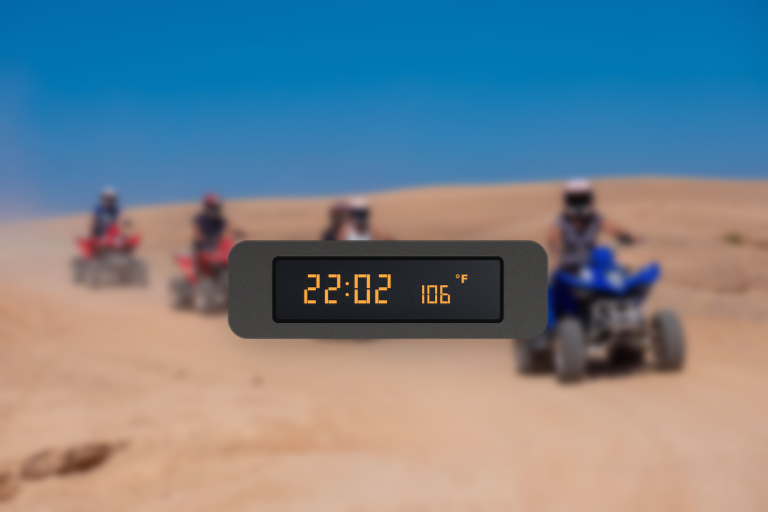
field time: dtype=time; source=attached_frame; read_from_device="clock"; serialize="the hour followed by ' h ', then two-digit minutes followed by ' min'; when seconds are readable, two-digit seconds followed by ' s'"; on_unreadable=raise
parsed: 22 h 02 min
